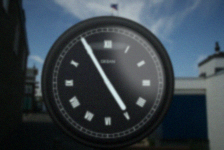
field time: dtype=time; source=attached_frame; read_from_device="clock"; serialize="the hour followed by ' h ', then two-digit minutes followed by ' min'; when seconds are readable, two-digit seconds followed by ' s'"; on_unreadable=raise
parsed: 4 h 55 min
